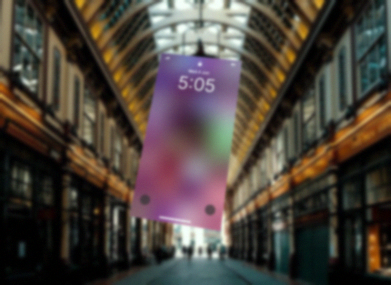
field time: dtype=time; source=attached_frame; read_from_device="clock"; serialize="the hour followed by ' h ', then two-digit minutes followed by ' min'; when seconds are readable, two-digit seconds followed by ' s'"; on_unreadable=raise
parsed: 5 h 05 min
